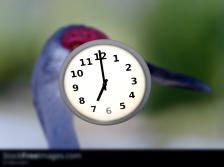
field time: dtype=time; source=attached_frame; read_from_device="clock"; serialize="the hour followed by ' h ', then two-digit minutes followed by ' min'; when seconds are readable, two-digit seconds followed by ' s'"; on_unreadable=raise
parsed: 7 h 00 min
